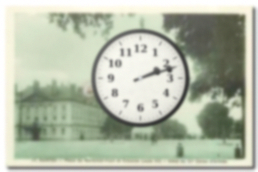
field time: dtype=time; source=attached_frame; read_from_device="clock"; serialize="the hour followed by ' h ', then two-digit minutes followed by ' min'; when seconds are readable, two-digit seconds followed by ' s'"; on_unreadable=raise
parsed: 2 h 12 min
